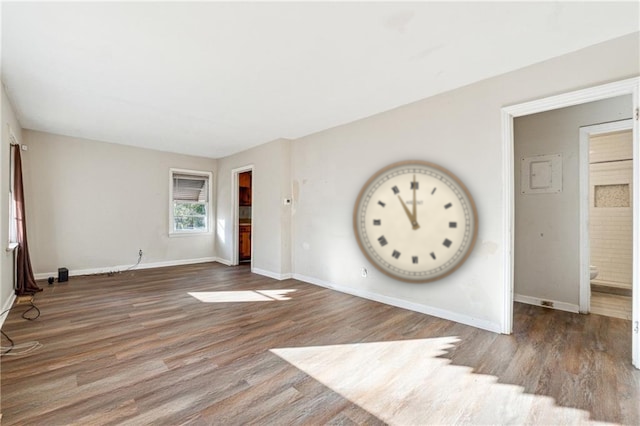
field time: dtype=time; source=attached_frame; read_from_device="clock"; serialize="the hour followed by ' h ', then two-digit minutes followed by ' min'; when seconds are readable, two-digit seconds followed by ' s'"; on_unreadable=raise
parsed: 11 h 00 min
